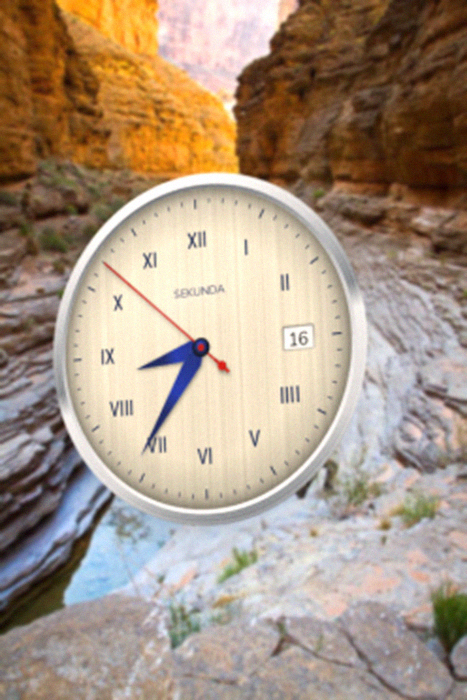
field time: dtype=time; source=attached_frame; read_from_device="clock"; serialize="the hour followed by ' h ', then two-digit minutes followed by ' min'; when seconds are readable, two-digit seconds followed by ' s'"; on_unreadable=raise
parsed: 8 h 35 min 52 s
